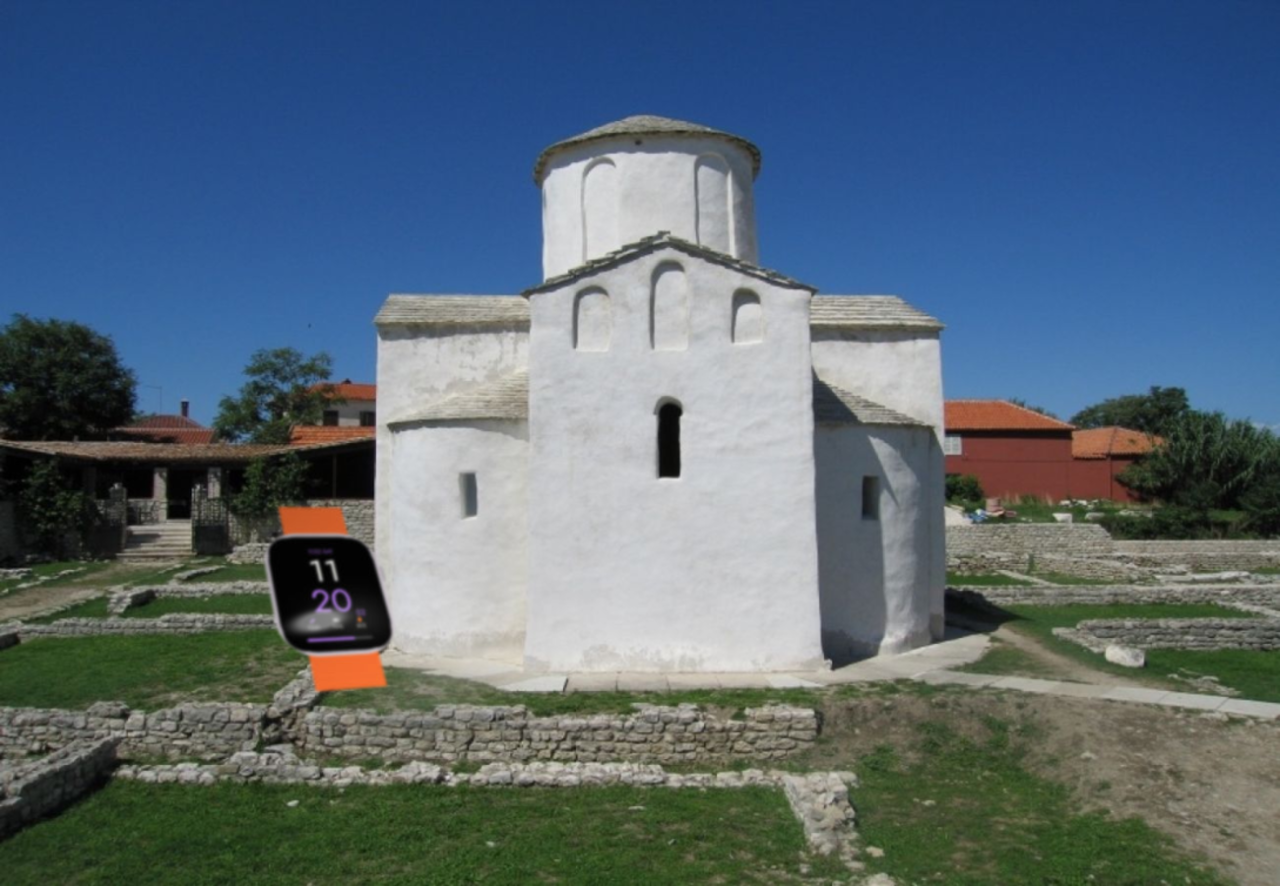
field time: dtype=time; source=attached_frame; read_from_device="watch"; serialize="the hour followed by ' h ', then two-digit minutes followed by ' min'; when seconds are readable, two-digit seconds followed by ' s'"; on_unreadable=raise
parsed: 11 h 20 min
